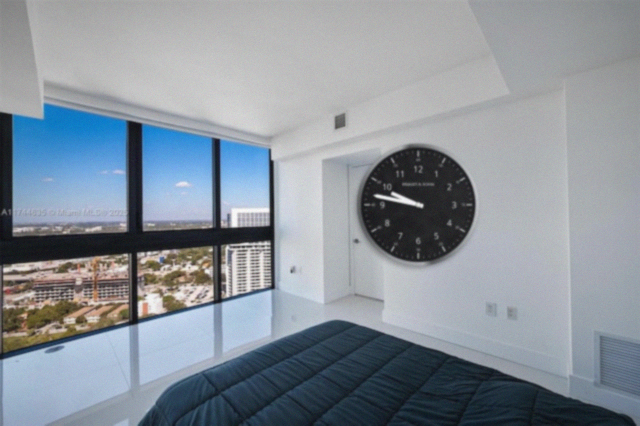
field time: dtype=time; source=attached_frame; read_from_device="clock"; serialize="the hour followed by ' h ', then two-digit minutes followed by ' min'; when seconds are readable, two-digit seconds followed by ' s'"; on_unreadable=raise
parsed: 9 h 47 min
